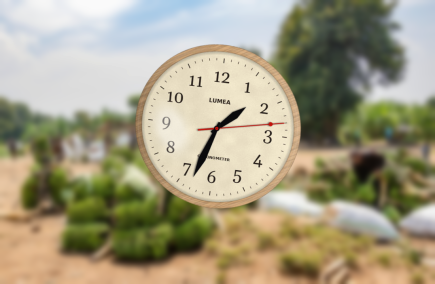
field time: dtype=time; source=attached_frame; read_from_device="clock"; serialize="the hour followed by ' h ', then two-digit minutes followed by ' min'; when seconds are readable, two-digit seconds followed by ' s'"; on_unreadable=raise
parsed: 1 h 33 min 13 s
